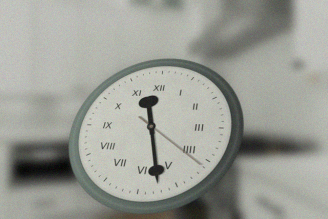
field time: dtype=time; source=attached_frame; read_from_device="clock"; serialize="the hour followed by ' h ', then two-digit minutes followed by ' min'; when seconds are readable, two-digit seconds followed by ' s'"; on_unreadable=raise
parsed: 11 h 27 min 21 s
